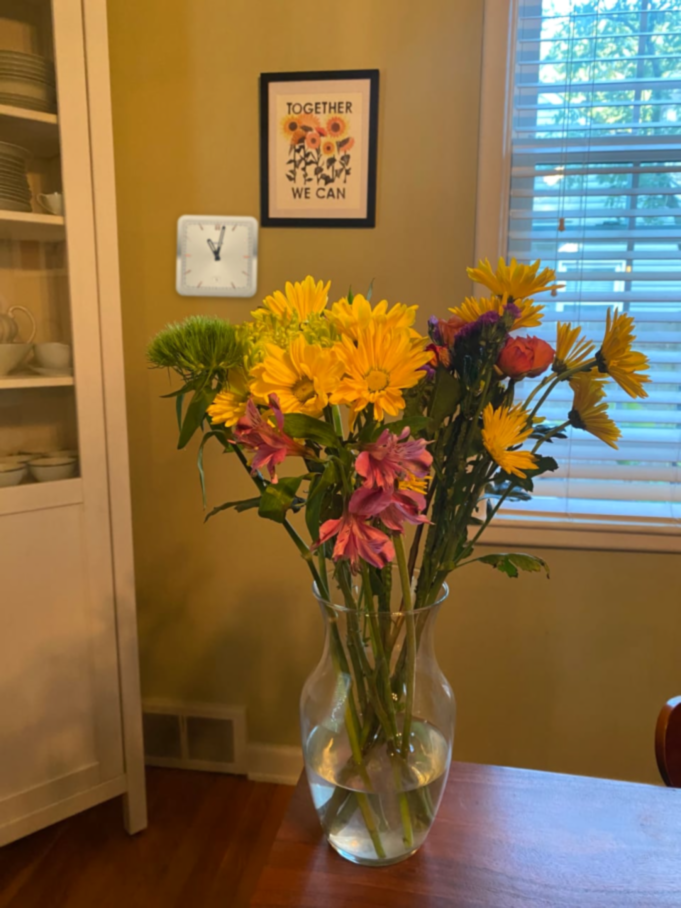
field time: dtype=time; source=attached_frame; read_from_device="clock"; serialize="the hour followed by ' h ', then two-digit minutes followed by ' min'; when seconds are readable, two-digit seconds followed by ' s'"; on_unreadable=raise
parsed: 11 h 02 min
